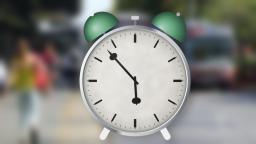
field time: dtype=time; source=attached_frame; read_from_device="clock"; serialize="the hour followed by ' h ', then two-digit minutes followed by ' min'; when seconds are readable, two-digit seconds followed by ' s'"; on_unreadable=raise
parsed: 5 h 53 min
